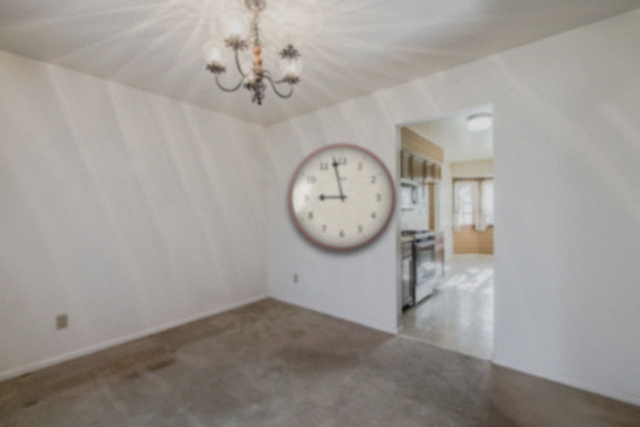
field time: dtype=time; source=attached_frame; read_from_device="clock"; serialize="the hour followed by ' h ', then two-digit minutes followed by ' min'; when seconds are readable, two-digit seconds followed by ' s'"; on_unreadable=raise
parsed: 8 h 58 min
